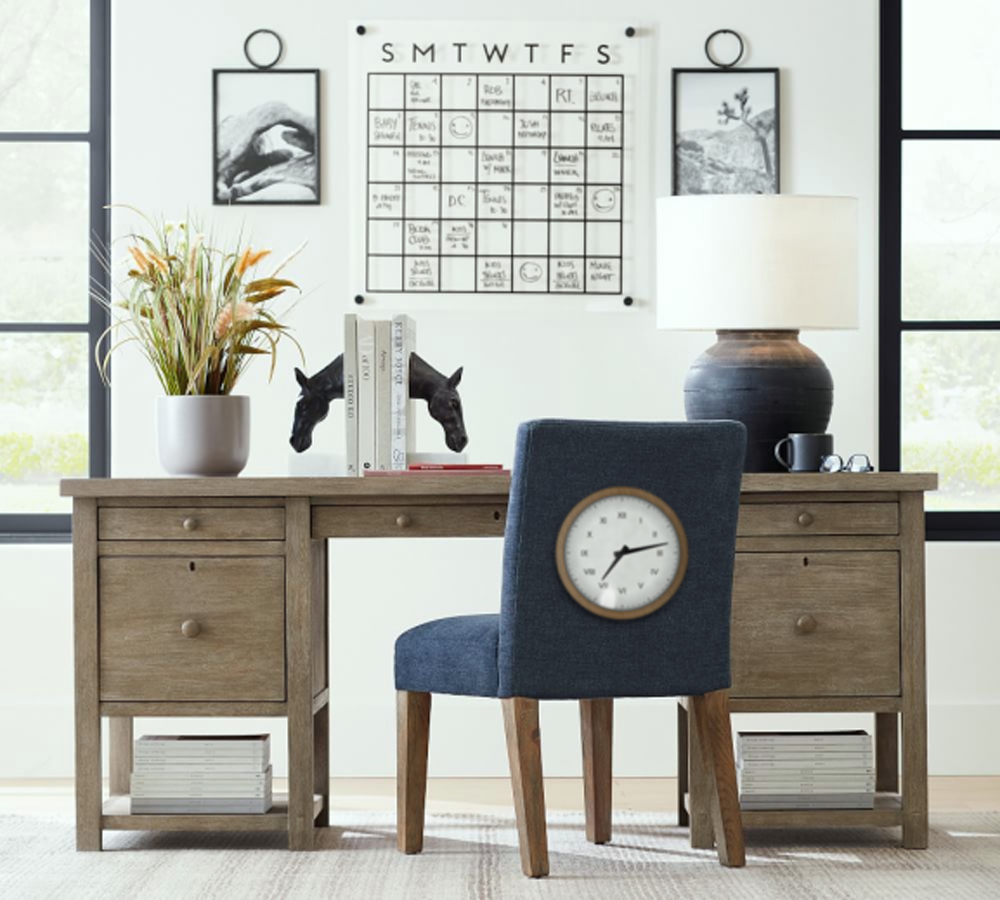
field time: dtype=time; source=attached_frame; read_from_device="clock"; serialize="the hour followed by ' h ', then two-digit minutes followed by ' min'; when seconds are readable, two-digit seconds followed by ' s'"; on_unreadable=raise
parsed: 7 h 13 min
